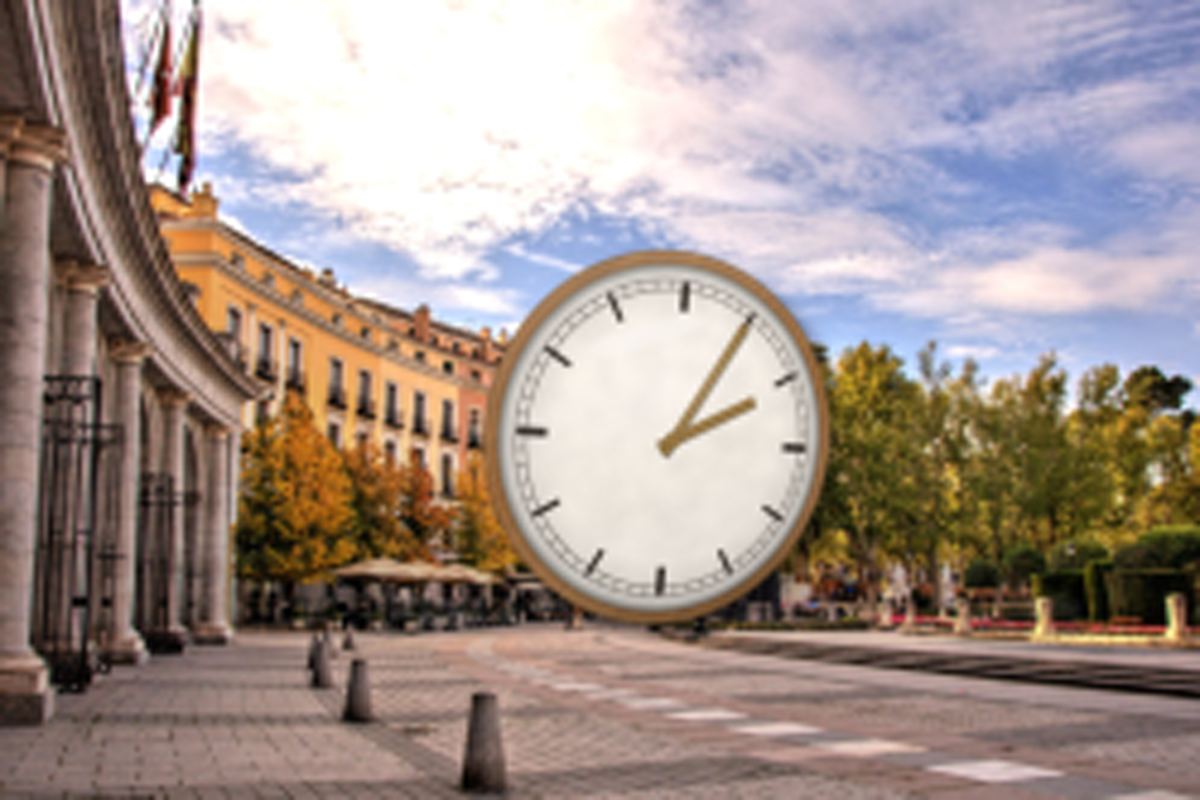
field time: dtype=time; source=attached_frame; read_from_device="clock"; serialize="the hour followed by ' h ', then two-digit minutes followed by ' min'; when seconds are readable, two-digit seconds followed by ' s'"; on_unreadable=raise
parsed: 2 h 05 min
